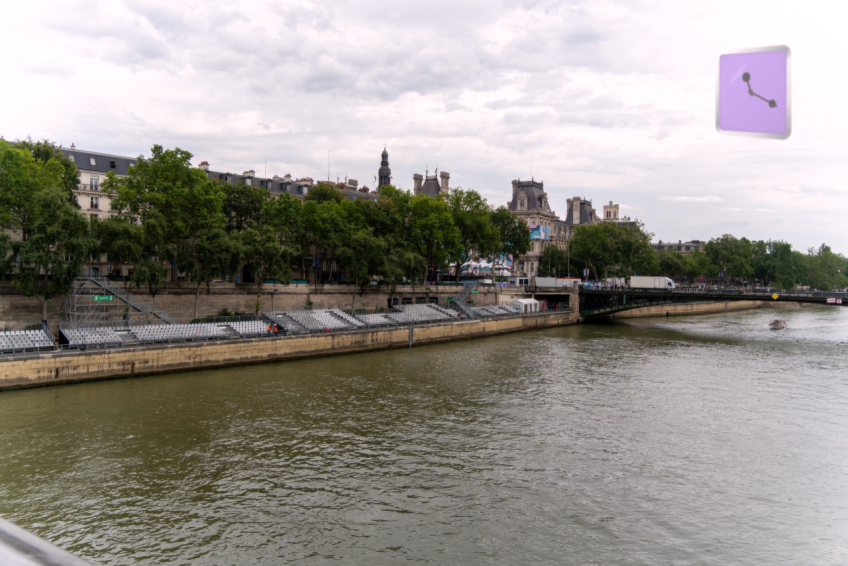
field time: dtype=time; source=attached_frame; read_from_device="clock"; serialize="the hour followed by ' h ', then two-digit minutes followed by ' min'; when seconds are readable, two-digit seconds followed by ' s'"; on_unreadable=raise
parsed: 11 h 19 min
